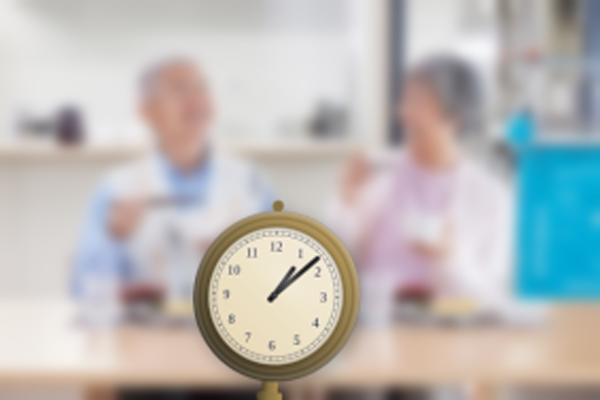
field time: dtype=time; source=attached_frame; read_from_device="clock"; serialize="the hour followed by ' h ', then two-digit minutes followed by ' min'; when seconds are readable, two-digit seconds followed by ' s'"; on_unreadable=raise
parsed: 1 h 08 min
